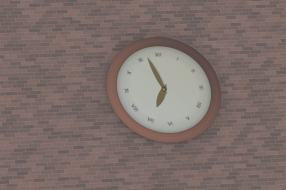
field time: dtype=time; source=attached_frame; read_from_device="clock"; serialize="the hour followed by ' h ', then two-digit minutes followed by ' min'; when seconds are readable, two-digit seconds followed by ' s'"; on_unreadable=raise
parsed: 6 h 57 min
